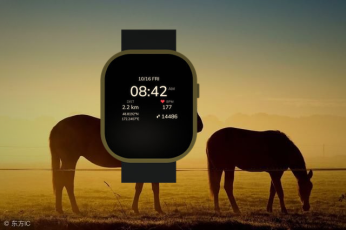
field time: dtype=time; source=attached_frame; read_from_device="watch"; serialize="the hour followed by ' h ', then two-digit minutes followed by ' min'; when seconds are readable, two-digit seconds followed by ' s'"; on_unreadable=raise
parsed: 8 h 42 min
